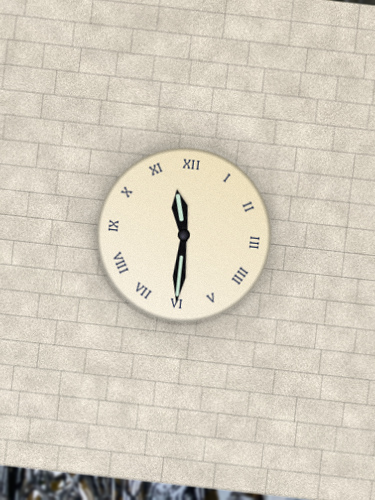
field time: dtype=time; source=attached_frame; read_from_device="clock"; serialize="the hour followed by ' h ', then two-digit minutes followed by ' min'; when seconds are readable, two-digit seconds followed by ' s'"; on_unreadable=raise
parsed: 11 h 30 min
